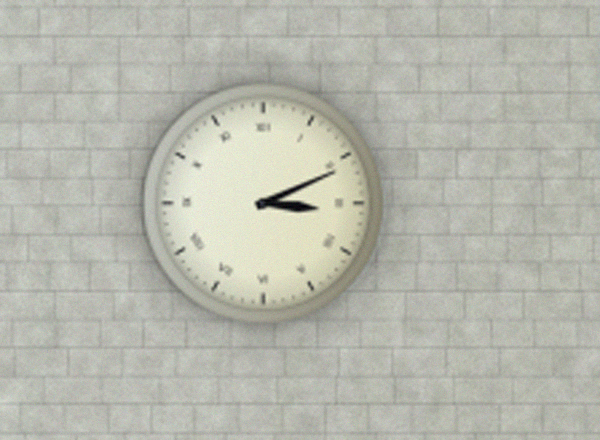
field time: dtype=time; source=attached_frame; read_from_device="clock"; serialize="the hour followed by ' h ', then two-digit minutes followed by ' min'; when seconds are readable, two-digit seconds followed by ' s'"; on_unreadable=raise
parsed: 3 h 11 min
